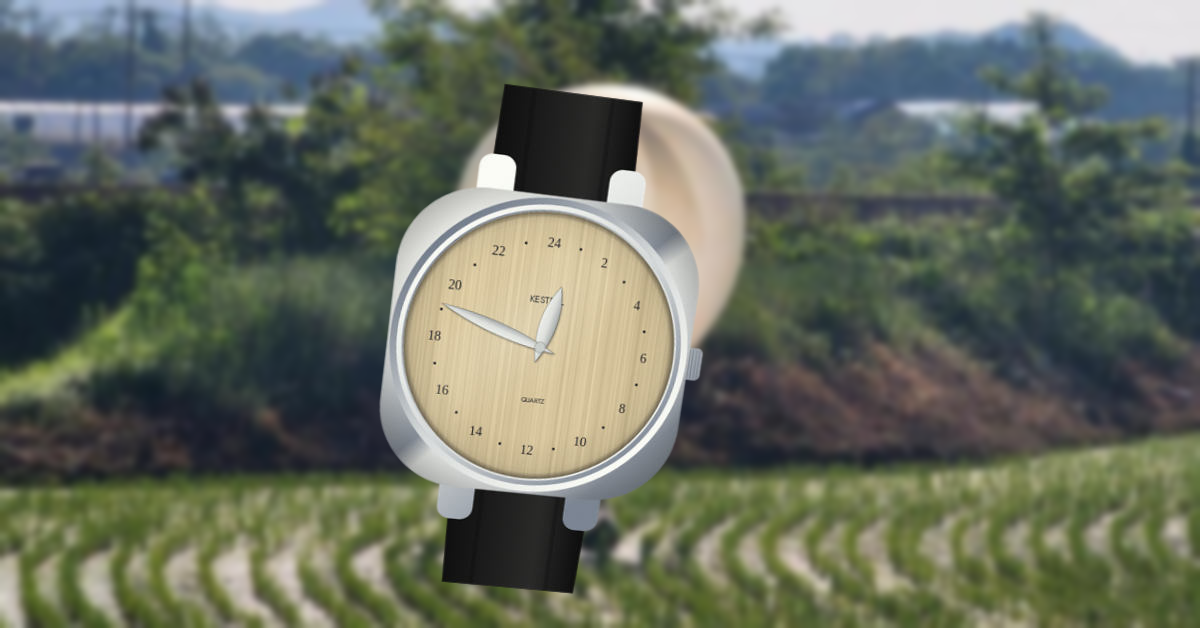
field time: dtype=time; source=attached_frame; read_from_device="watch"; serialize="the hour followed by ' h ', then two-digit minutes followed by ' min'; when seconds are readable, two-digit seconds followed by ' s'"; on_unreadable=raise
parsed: 0 h 48 min
